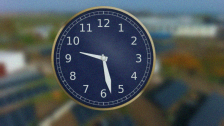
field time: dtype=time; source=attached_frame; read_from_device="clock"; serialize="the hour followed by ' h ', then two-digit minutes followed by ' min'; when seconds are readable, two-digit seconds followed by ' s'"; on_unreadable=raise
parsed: 9 h 28 min
